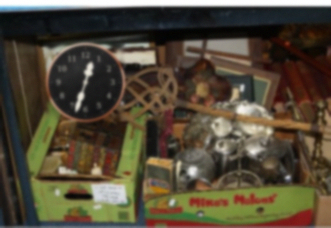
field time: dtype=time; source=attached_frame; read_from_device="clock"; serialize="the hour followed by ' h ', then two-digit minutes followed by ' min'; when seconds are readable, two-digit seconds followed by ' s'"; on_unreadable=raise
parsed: 12 h 33 min
